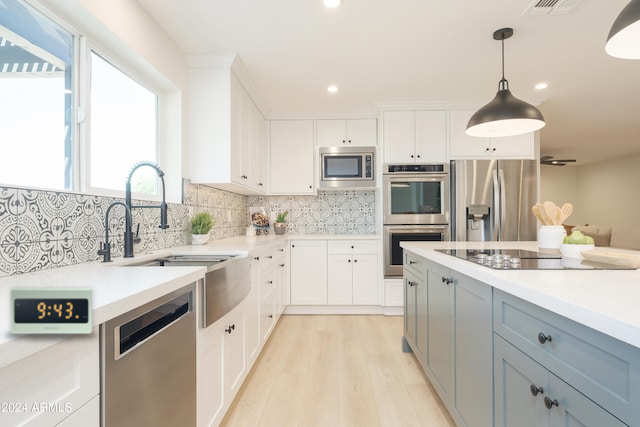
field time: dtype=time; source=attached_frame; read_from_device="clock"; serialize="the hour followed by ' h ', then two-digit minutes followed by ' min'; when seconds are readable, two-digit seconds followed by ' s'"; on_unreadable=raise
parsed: 9 h 43 min
